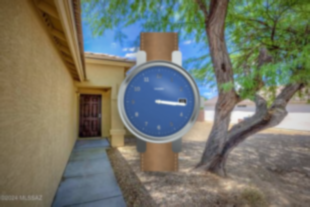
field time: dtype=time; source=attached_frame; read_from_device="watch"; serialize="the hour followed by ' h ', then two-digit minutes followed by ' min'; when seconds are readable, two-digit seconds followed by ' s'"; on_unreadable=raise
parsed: 3 h 16 min
